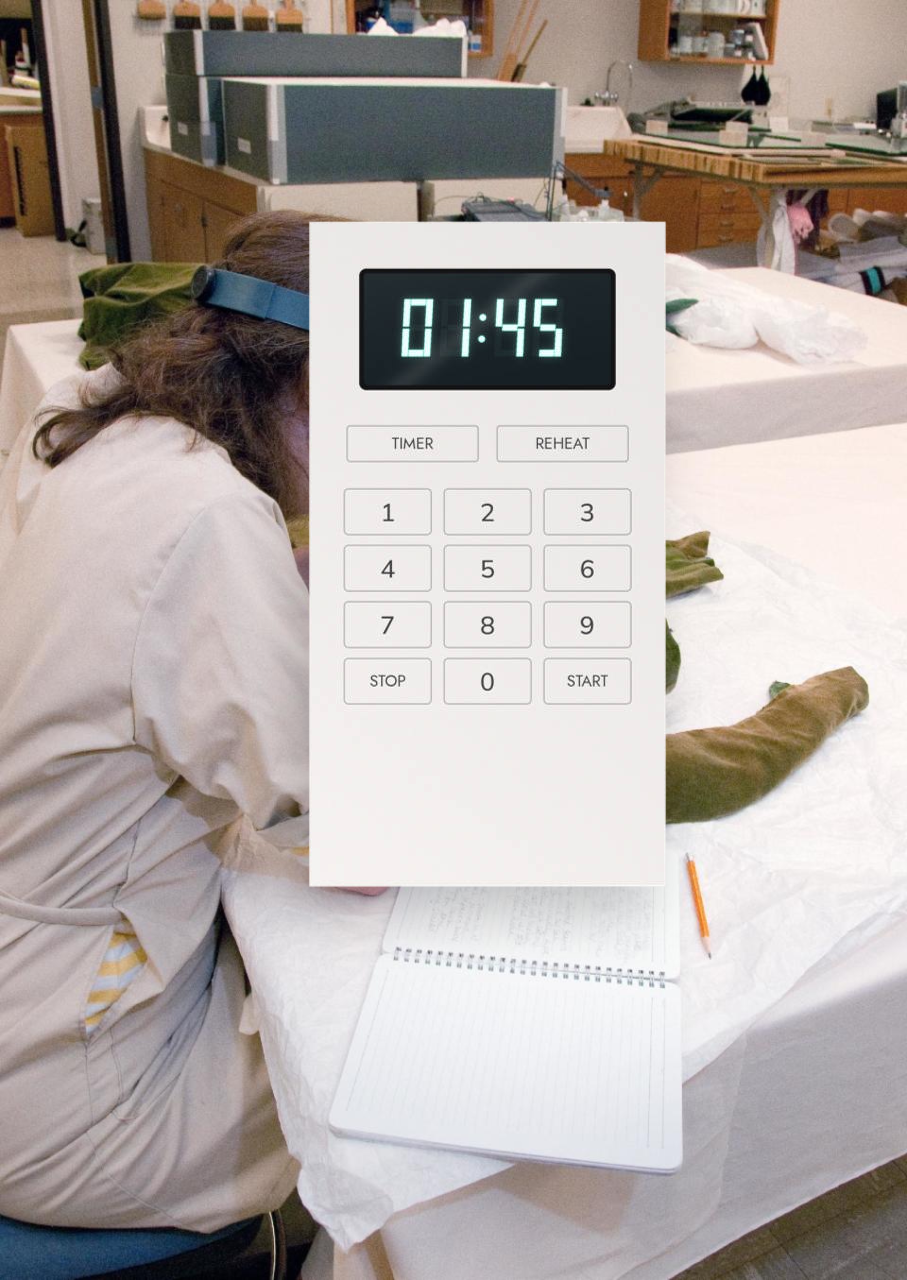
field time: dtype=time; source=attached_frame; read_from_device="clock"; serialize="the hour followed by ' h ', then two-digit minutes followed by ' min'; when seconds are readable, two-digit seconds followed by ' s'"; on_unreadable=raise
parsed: 1 h 45 min
